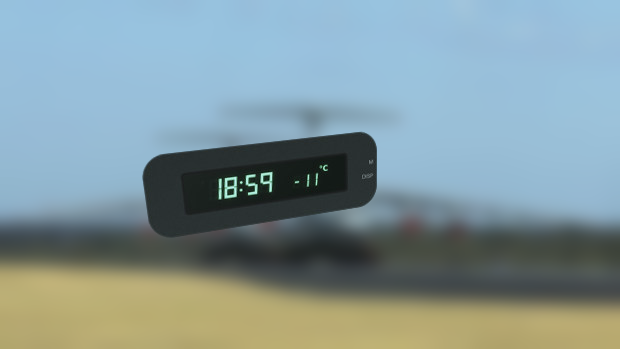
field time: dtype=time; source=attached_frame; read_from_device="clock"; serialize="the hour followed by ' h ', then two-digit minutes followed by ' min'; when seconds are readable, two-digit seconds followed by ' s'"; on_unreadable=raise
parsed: 18 h 59 min
